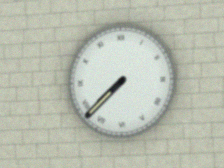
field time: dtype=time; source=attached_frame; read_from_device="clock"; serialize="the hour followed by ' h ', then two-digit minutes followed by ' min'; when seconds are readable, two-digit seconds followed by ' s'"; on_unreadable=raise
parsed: 7 h 38 min
